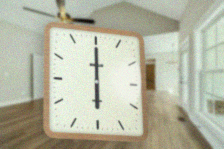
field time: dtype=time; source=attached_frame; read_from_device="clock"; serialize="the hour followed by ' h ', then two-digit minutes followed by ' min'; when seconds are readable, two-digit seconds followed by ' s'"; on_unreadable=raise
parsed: 6 h 00 min
